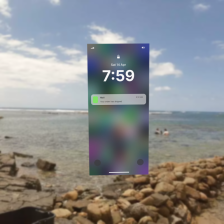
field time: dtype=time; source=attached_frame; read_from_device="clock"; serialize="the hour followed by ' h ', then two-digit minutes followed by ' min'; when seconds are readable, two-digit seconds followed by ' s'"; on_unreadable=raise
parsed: 7 h 59 min
